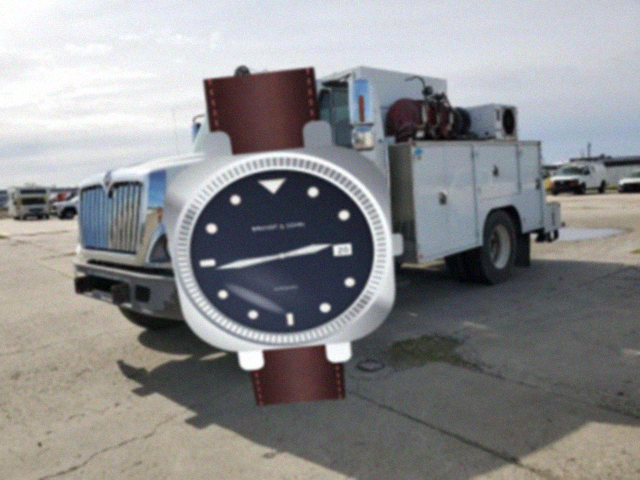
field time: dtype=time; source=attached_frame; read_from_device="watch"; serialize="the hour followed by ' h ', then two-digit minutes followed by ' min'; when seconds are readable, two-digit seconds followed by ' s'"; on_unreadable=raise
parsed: 2 h 44 min
